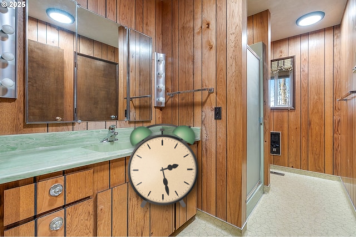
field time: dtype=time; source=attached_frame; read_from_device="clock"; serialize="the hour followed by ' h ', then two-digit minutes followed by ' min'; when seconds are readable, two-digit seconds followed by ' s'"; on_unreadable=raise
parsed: 2 h 28 min
